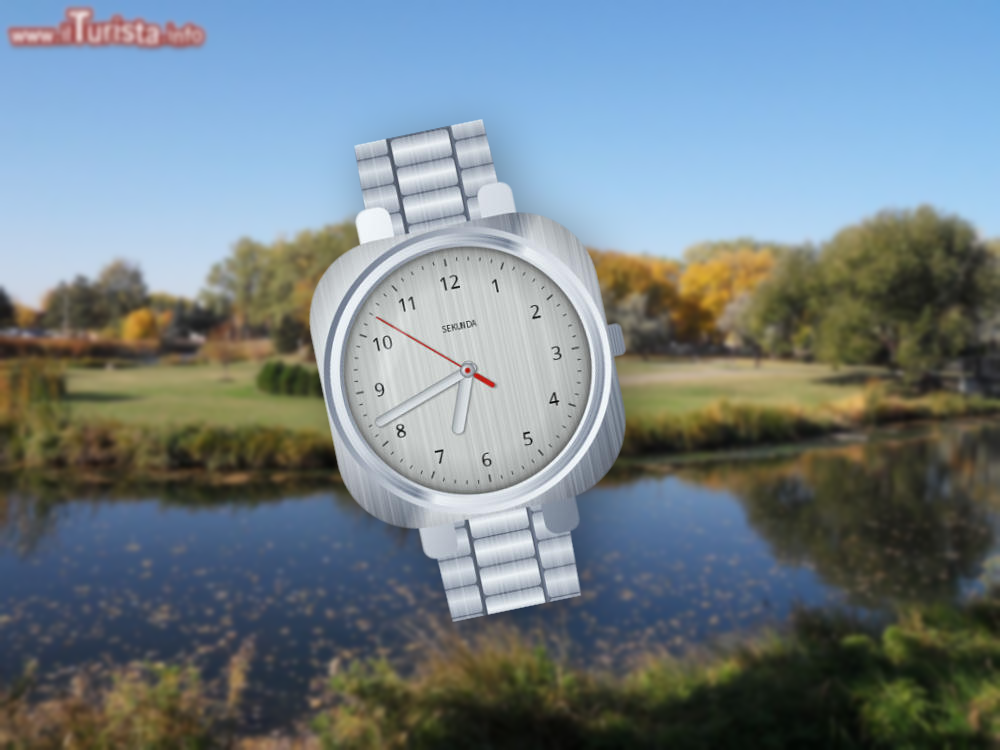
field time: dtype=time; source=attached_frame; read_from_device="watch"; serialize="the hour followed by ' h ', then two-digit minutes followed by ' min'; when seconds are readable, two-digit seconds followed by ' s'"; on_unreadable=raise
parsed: 6 h 41 min 52 s
